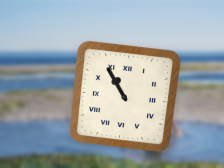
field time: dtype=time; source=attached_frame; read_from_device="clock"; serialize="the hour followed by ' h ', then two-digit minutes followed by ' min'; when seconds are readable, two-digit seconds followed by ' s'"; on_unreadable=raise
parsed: 10 h 54 min
